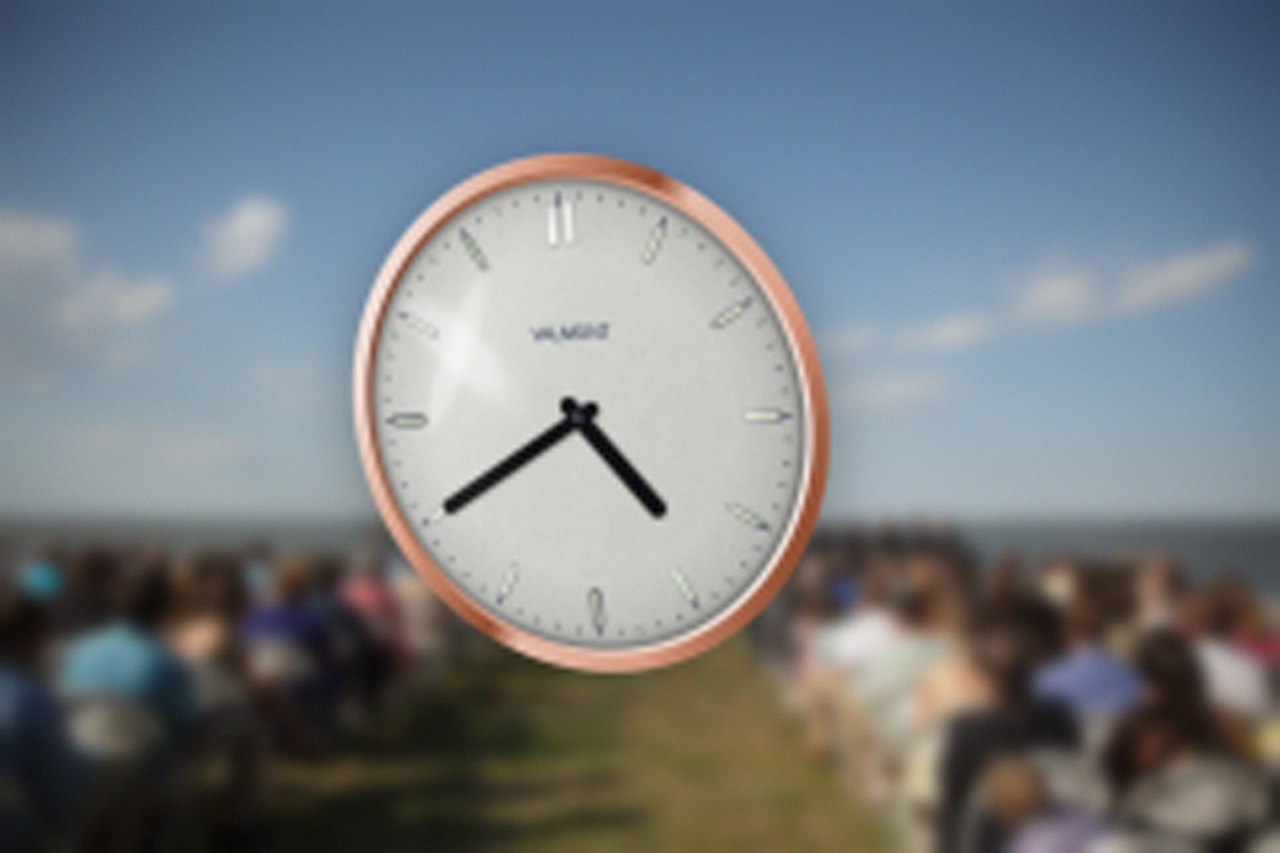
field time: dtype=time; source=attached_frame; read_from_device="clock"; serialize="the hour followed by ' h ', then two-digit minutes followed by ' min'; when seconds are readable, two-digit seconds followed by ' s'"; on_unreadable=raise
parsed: 4 h 40 min
